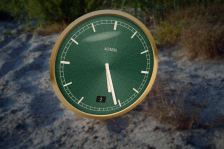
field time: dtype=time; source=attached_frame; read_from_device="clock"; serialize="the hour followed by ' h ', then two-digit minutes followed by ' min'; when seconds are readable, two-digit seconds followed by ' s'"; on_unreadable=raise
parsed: 5 h 26 min
